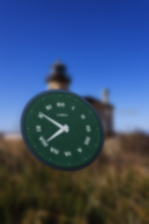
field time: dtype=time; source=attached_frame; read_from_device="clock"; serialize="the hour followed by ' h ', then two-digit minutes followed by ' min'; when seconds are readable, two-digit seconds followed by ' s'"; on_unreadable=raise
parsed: 7 h 51 min
